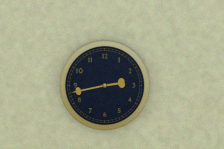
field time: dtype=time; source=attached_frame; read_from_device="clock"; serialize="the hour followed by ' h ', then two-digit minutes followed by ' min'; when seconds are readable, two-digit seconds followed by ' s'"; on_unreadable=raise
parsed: 2 h 43 min
